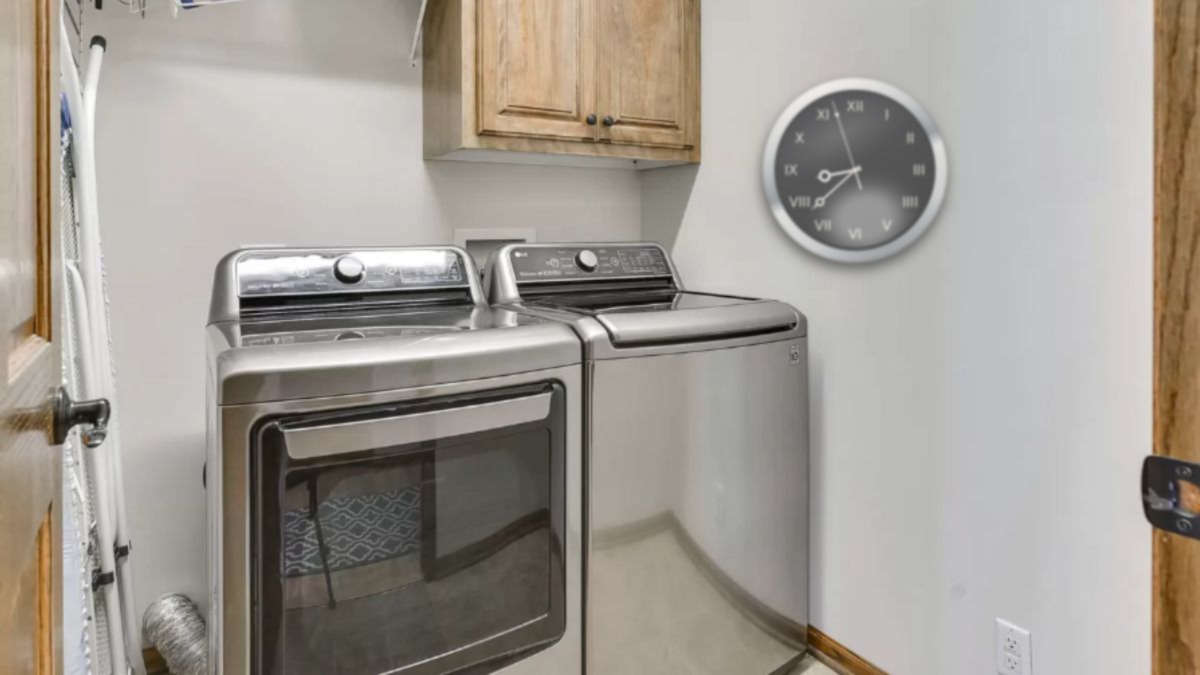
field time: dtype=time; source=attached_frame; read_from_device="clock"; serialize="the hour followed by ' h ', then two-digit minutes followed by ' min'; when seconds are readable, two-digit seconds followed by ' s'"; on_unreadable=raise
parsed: 8 h 37 min 57 s
